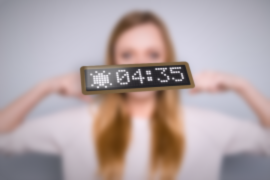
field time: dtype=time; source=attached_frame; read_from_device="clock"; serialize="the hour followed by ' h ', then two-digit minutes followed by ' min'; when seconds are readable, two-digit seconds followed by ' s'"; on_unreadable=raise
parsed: 4 h 35 min
